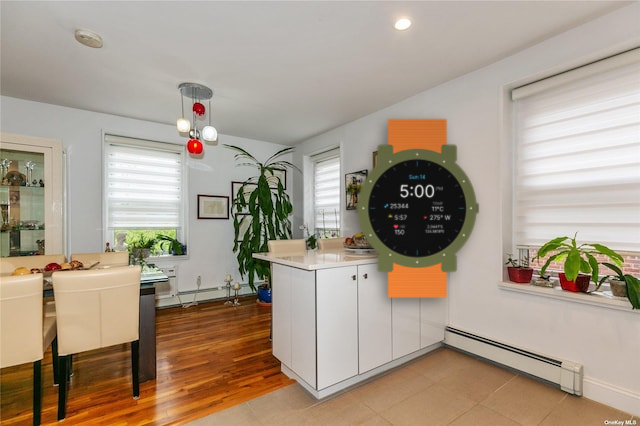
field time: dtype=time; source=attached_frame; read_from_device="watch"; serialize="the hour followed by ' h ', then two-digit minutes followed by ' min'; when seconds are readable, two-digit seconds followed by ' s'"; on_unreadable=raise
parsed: 5 h 00 min
